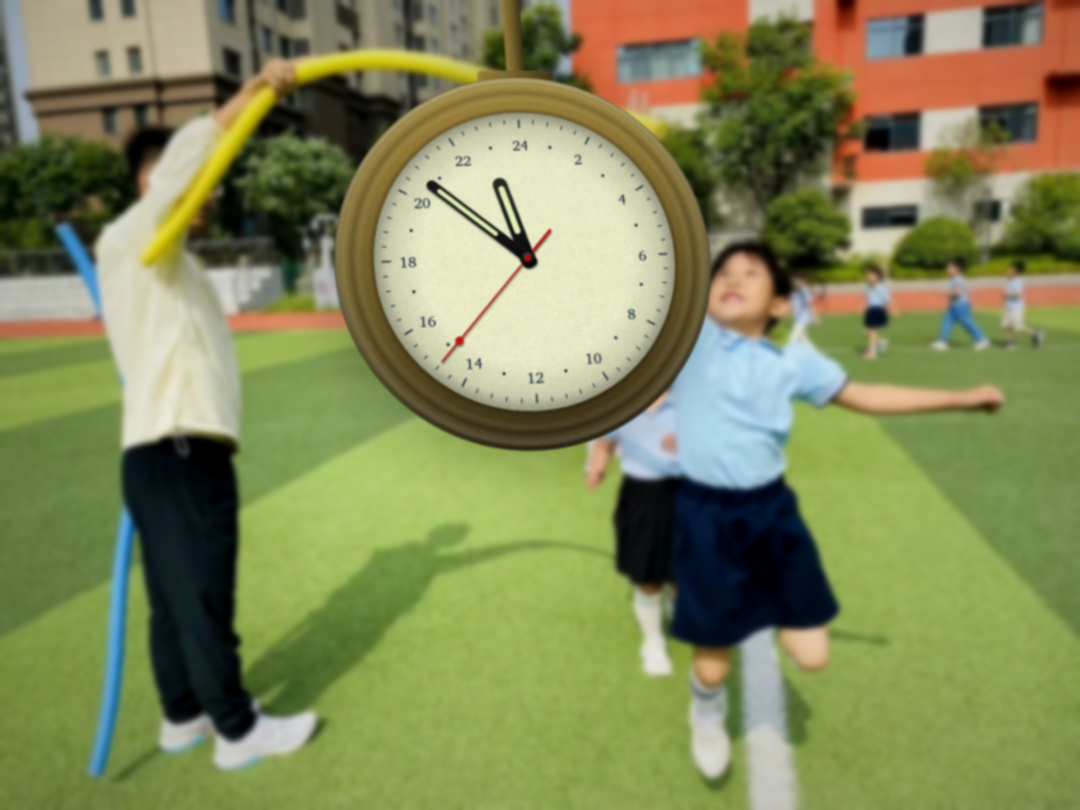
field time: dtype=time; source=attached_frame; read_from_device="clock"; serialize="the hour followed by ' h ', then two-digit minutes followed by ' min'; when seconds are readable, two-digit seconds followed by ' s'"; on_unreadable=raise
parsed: 22 h 51 min 37 s
